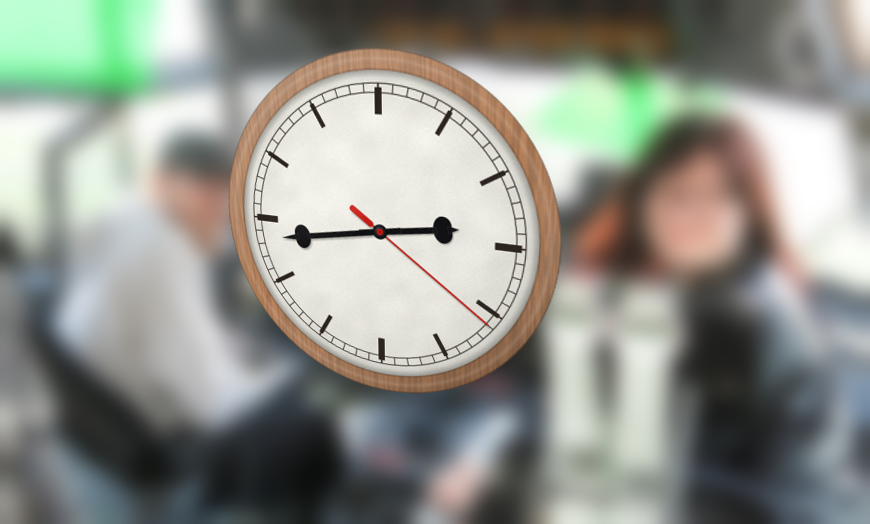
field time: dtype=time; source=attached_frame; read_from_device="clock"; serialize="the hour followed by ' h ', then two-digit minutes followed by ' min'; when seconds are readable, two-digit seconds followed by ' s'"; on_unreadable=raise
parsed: 2 h 43 min 21 s
